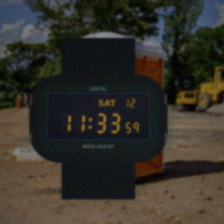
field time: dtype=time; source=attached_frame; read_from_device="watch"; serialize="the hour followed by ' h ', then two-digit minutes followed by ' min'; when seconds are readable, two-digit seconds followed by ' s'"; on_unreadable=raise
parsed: 11 h 33 min 59 s
